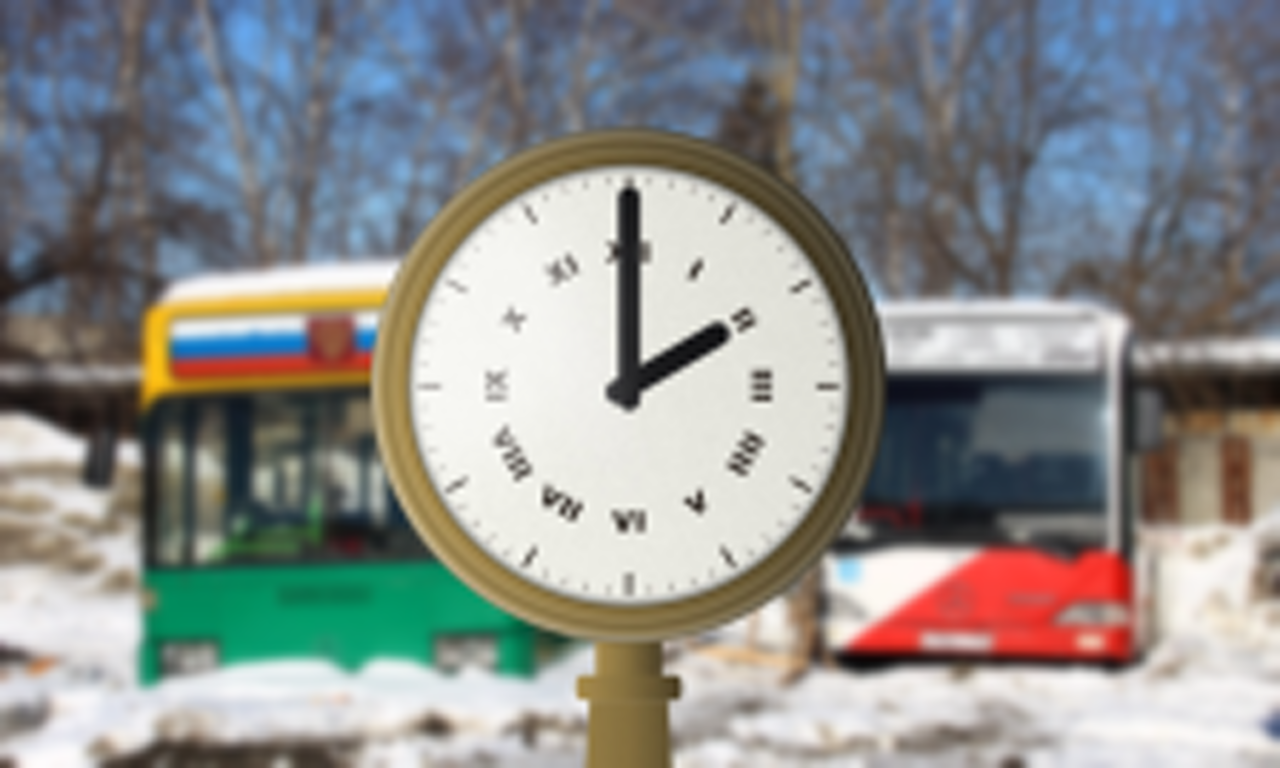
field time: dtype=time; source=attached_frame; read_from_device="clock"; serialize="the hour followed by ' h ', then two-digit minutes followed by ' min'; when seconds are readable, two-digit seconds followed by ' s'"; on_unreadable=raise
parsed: 2 h 00 min
